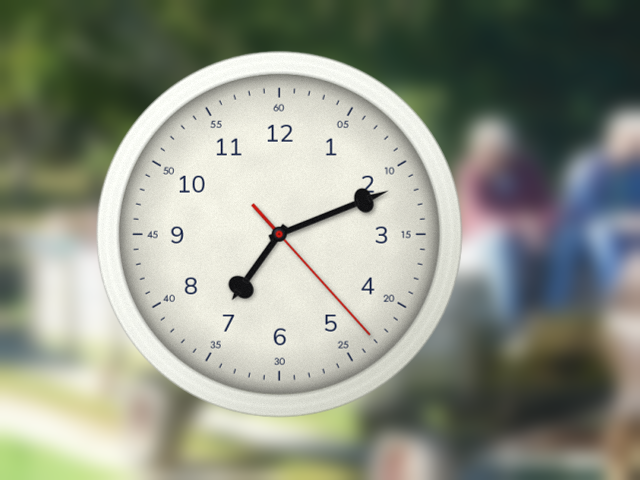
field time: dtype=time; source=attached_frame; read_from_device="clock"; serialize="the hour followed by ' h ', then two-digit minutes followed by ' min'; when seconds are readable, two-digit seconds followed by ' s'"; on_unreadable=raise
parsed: 7 h 11 min 23 s
